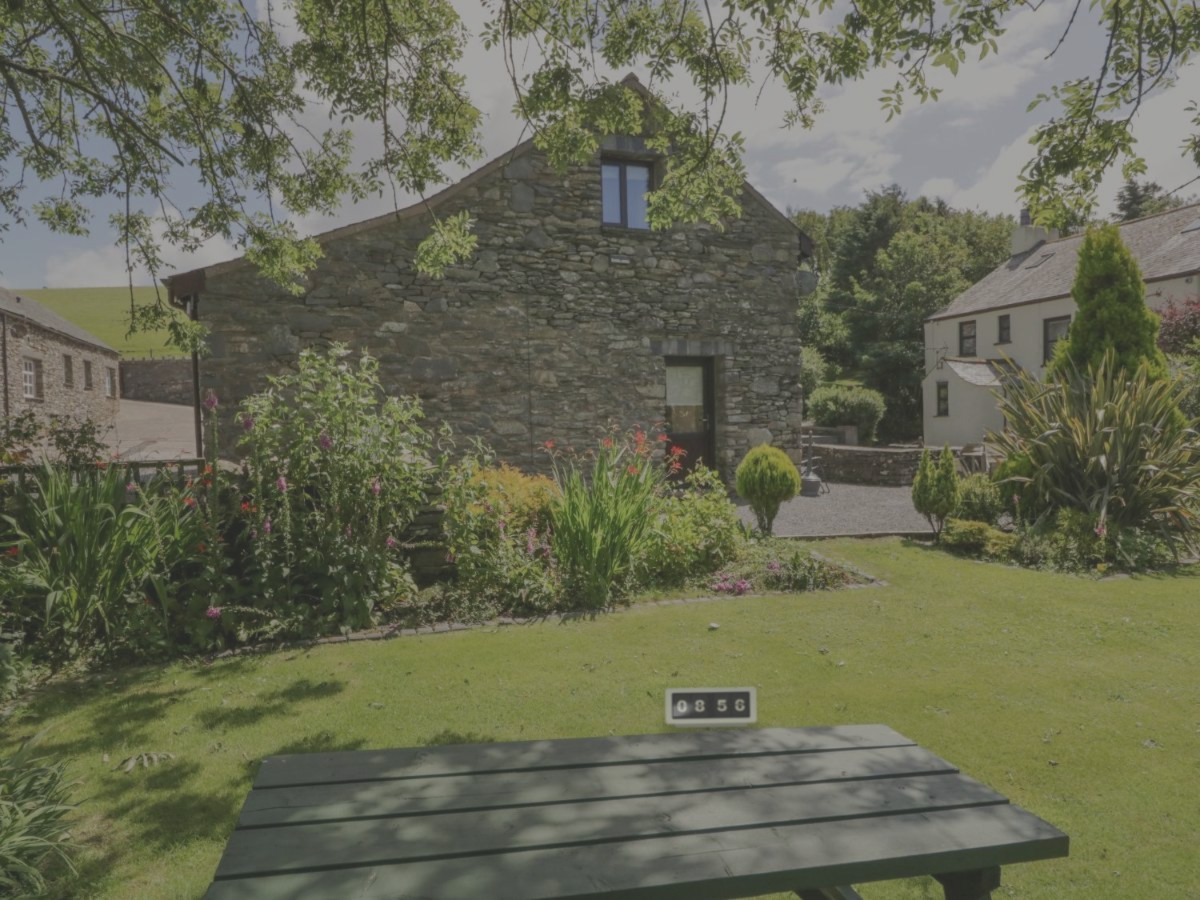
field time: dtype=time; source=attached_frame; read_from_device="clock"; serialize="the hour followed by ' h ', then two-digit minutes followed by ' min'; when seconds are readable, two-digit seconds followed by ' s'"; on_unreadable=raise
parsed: 8 h 56 min
